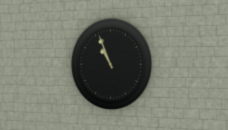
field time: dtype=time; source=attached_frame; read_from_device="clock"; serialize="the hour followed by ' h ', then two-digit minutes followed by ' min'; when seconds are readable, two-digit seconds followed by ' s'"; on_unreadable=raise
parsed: 10 h 56 min
